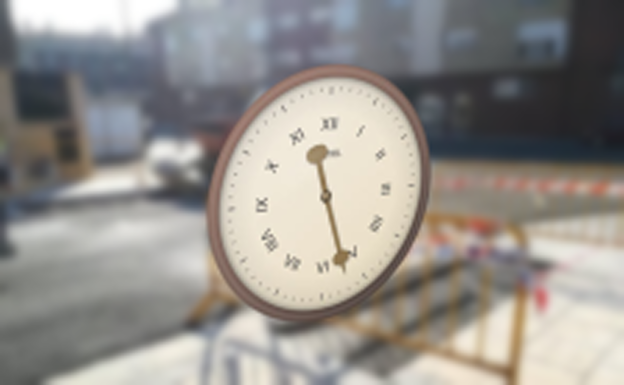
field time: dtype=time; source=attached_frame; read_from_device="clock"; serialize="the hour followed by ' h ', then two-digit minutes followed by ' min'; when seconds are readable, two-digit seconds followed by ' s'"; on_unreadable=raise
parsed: 11 h 27 min
